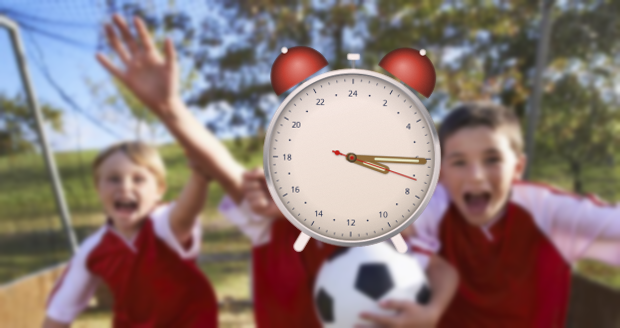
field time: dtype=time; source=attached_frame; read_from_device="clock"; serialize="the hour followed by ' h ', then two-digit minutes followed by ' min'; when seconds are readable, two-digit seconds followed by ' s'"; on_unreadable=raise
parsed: 7 h 15 min 18 s
